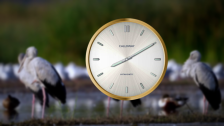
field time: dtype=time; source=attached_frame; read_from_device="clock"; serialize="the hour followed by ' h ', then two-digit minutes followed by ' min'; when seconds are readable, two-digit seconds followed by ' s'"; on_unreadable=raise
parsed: 8 h 10 min
